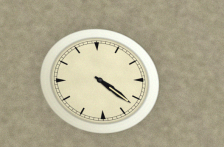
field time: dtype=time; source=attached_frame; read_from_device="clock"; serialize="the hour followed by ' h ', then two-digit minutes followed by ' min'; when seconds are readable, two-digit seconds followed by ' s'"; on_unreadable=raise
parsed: 4 h 22 min
